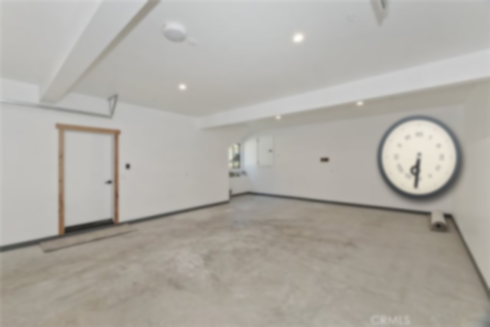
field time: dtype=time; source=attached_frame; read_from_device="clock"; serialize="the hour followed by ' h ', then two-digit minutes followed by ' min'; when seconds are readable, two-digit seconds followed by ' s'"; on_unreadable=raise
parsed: 6 h 31 min
